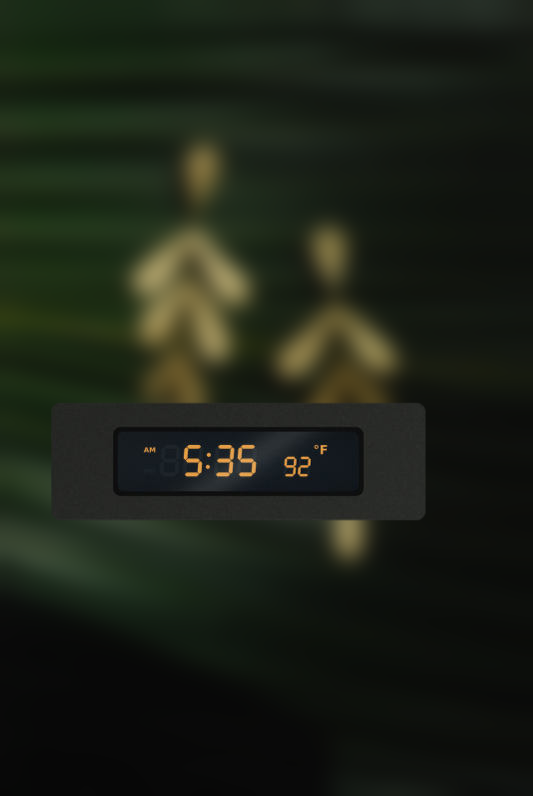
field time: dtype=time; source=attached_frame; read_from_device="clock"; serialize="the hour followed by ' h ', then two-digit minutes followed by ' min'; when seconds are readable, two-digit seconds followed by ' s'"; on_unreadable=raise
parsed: 5 h 35 min
